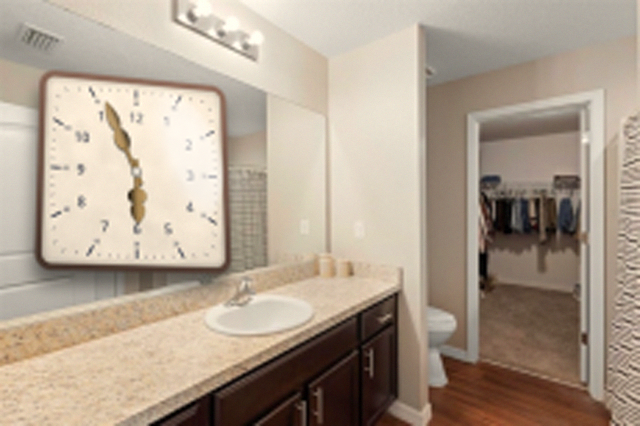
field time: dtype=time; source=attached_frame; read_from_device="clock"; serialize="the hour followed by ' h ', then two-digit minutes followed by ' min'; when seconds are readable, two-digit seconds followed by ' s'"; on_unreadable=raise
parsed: 5 h 56 min
